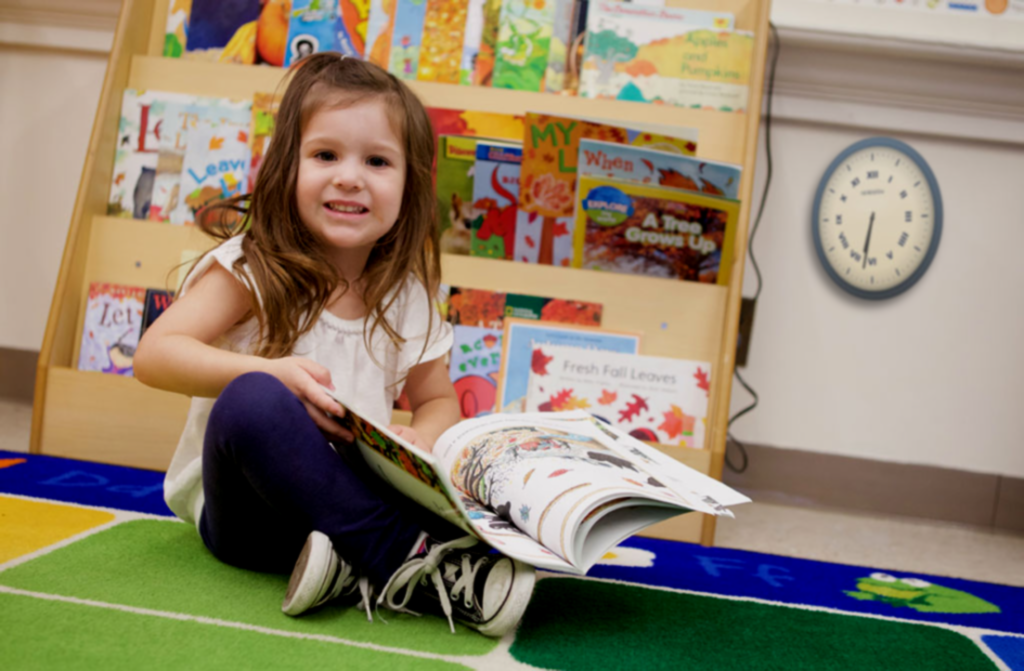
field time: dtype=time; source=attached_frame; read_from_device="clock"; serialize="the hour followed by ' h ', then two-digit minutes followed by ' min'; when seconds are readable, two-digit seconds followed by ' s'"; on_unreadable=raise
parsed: 6 h 32 min
